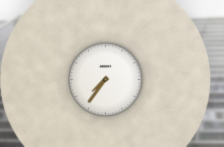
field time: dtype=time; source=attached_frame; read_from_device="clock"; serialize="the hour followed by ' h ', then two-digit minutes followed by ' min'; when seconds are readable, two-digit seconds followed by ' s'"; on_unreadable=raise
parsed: 7 h 36 min
